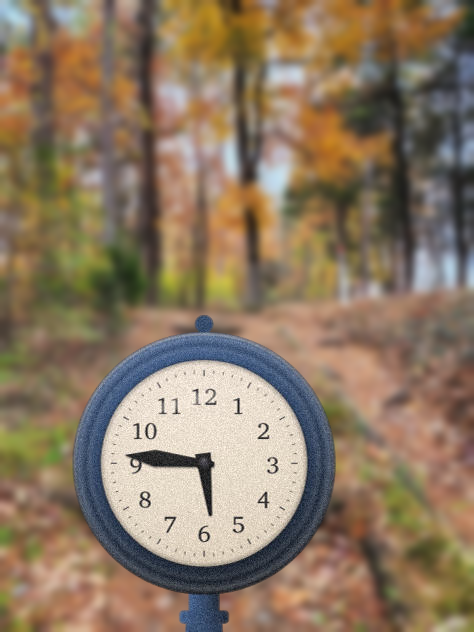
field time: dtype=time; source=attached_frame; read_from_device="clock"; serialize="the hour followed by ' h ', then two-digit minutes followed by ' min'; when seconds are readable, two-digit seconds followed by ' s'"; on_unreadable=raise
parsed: 5 h 46 min
